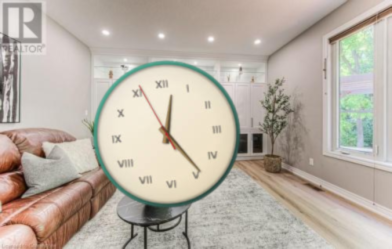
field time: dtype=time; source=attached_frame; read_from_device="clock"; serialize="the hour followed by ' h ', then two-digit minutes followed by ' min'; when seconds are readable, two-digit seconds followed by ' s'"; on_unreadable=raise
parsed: 12 h 23 min 56 s
